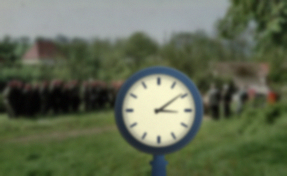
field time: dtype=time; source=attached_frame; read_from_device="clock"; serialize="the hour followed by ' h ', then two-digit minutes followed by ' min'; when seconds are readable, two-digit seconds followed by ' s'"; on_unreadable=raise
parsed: 3 h 09 min
